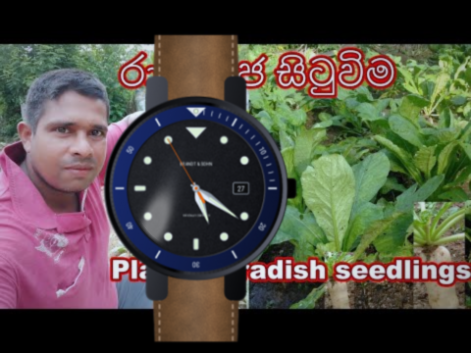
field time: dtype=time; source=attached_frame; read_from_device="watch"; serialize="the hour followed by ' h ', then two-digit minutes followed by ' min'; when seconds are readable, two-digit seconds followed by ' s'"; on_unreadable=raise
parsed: 5 h 20 min 55 s
